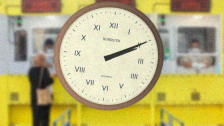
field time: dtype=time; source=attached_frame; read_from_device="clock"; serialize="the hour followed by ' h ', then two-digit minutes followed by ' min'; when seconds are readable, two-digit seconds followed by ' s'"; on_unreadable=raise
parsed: 2 h 10 min
